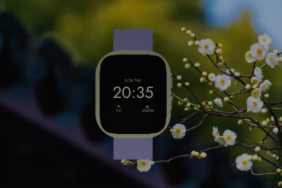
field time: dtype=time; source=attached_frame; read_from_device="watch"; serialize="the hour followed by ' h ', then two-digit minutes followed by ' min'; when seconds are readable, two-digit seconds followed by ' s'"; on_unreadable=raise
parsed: 20 h 35 min
